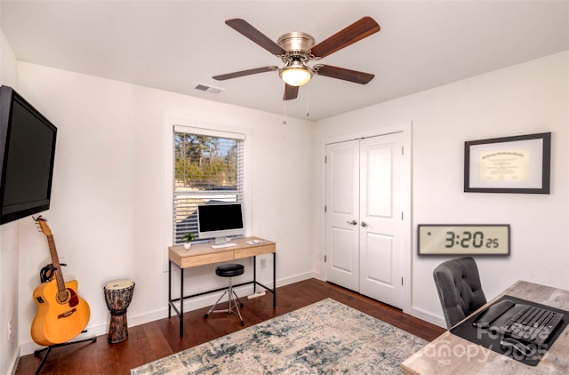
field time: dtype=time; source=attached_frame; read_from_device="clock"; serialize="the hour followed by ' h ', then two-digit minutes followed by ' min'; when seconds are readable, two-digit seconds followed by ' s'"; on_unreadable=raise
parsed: 3 h 20 min 25 s
